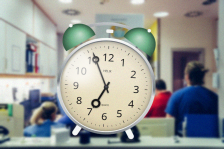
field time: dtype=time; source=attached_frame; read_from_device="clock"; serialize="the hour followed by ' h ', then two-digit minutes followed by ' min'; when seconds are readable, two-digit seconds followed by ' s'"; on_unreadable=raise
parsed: 6 h 56 min
